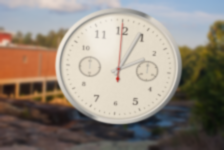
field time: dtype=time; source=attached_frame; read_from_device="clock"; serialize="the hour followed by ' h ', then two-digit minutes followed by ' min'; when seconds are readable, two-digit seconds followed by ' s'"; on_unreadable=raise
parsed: 2 h 04 min
